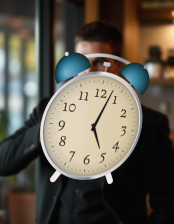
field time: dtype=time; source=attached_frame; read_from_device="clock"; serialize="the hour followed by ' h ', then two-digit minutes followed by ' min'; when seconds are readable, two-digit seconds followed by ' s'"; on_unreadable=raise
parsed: 5 h 03 min
